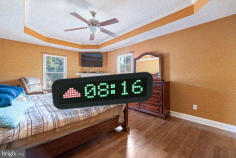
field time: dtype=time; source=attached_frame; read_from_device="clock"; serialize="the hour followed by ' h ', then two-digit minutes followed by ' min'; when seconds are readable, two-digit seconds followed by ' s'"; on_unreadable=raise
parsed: 8 h 16 min
